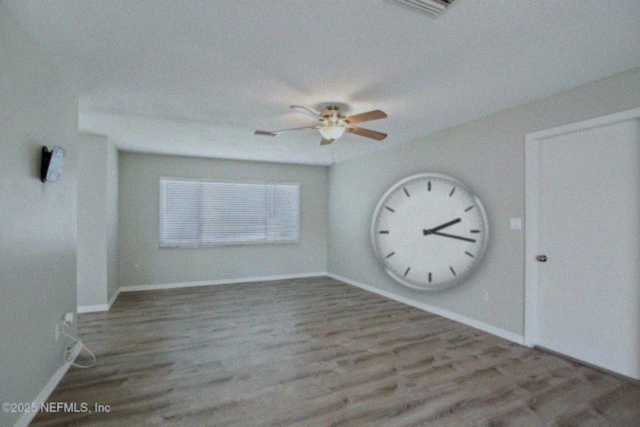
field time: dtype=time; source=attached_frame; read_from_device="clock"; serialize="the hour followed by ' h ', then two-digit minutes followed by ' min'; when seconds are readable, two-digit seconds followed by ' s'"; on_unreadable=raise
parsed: 2 h 17 min
